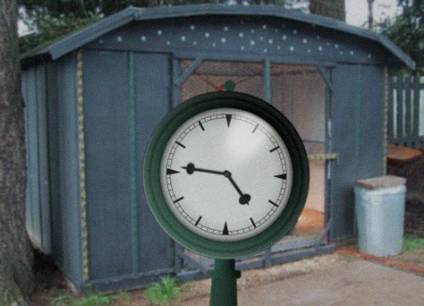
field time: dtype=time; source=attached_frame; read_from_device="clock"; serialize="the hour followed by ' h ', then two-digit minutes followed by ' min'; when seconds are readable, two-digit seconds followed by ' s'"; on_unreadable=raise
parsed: 4 h 46 min
